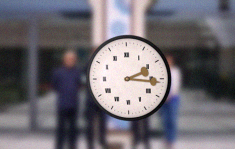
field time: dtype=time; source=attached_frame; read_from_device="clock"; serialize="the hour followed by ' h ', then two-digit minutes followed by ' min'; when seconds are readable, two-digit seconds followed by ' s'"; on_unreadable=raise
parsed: 2 h 16 min
